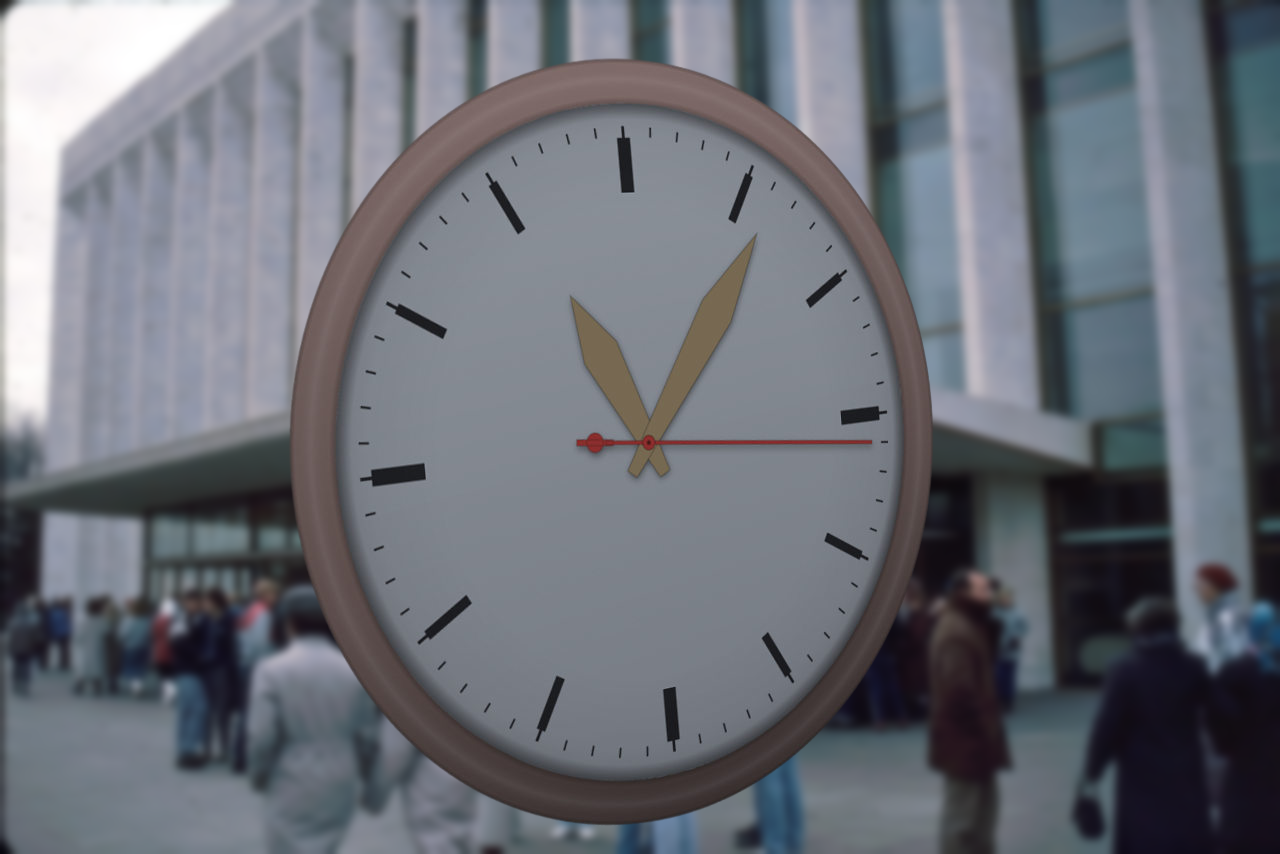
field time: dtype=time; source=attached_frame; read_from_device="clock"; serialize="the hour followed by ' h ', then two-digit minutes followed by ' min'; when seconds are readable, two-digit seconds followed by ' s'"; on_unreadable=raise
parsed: 11 h 06 min 16 s
